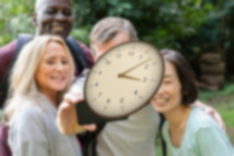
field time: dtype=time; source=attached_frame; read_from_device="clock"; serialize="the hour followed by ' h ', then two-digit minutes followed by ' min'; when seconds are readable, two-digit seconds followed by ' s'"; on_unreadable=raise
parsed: 3 h 08 min
